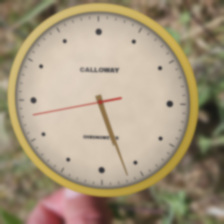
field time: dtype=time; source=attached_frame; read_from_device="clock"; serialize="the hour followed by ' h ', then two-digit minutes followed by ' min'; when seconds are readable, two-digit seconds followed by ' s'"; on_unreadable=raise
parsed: 5 h 26 min 43 s
